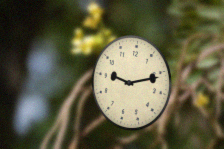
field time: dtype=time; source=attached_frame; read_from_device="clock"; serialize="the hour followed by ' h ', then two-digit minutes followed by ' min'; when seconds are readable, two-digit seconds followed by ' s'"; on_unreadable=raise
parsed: 9 h 11 min
